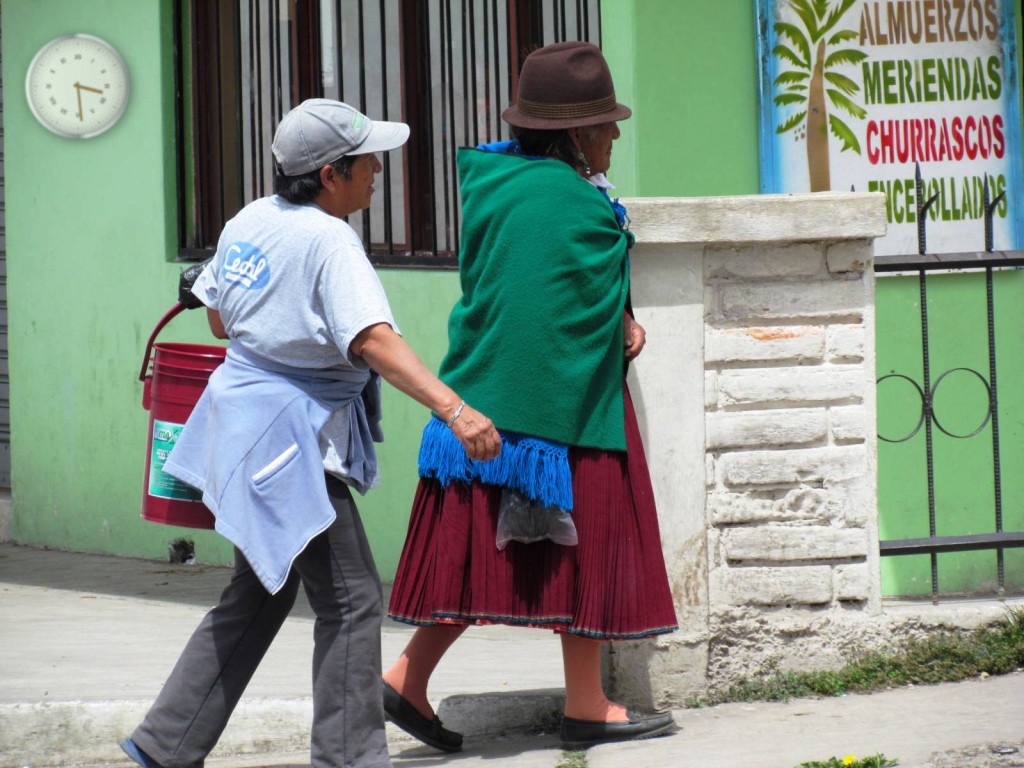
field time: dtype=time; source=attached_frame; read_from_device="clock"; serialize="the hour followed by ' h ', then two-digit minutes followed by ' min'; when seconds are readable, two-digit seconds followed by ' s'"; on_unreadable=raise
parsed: 3 h 29 min
